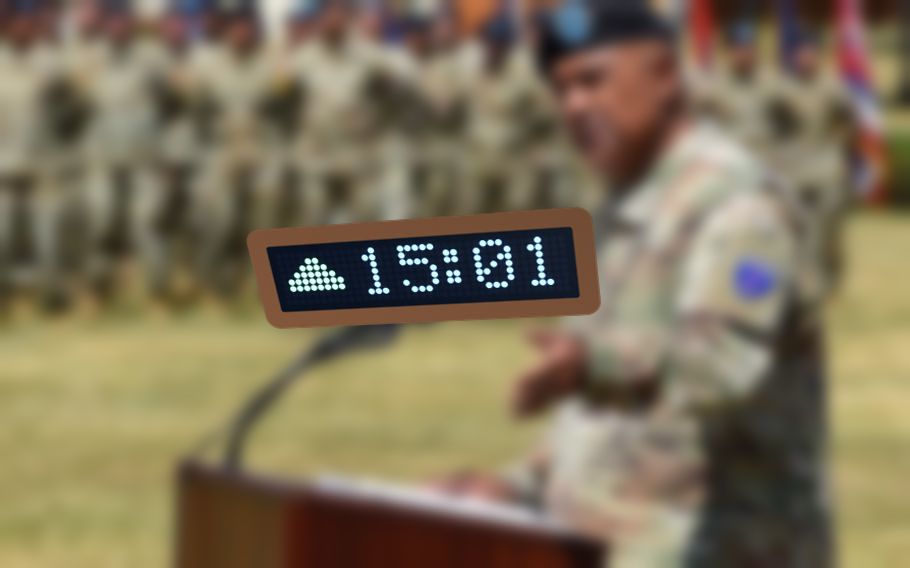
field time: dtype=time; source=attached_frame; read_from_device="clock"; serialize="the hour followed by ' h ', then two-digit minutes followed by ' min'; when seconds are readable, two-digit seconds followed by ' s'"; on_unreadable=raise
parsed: 15 h 01 min
